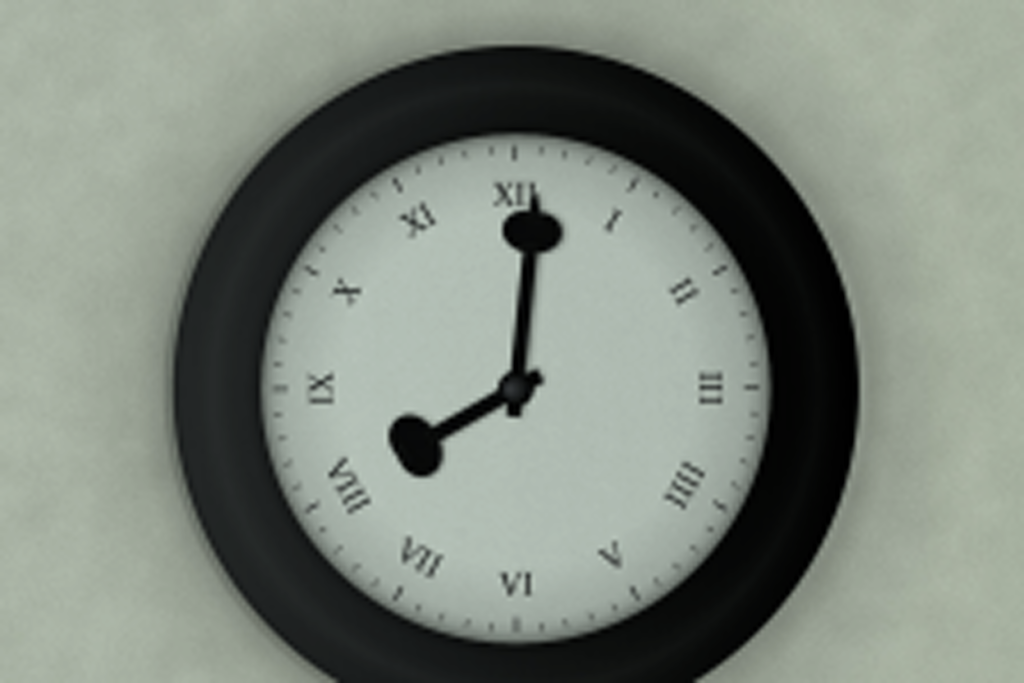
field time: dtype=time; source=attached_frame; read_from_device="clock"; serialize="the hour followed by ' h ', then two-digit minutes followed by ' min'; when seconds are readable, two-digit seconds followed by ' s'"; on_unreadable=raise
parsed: 8 h 01 min
